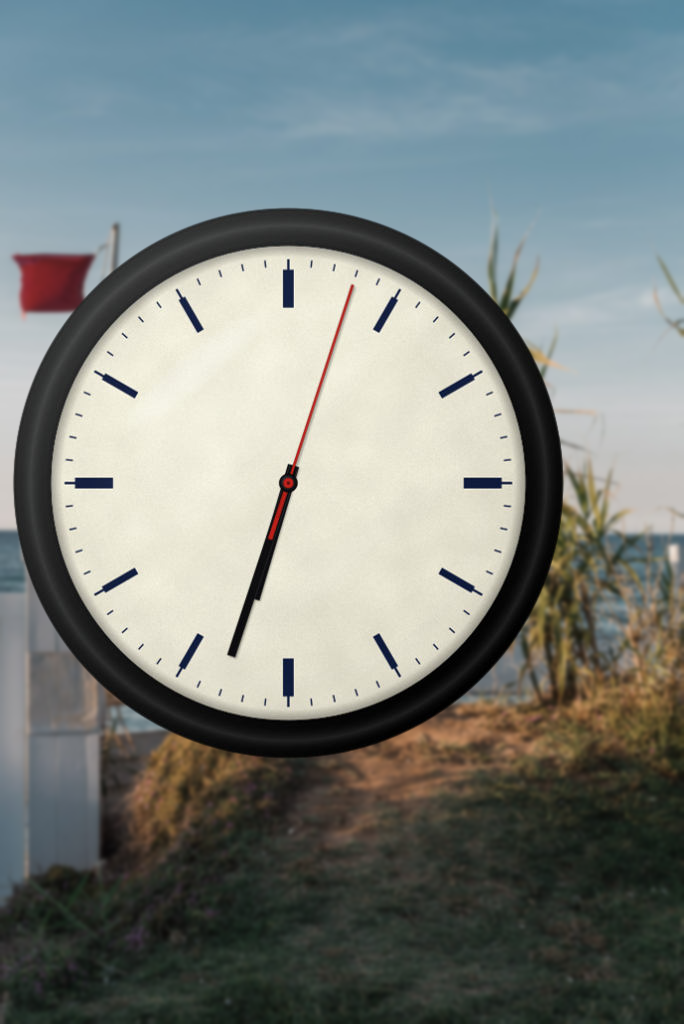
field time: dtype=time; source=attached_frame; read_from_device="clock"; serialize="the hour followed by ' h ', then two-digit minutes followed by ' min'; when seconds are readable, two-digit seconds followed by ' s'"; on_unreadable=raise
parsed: 6 h 33 min 03 s
